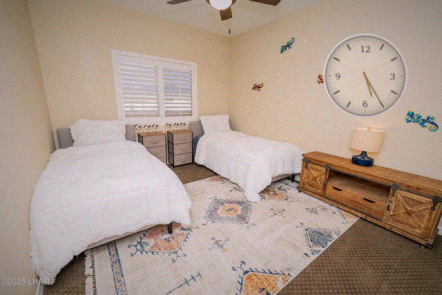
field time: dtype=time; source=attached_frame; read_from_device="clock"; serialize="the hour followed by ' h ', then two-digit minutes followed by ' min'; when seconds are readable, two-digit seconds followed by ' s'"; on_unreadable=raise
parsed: 5 h 25 min
